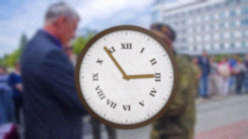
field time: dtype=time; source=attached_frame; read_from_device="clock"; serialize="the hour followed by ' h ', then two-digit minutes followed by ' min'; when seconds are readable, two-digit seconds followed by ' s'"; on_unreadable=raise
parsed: 2 h 54 min
